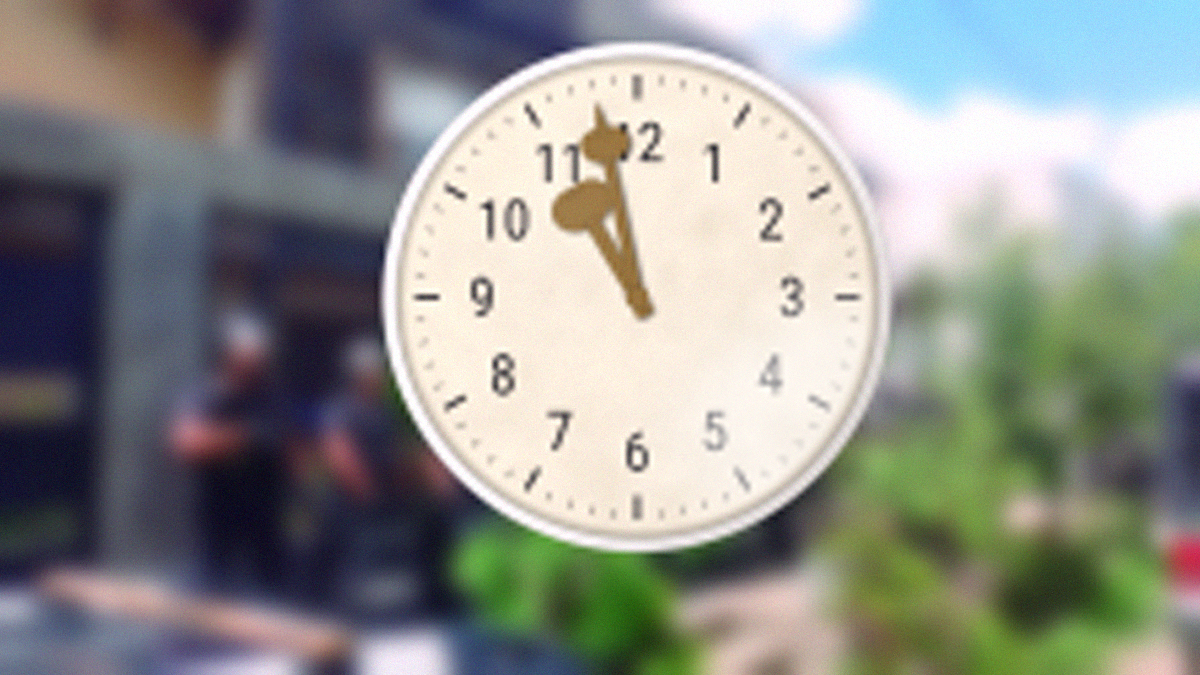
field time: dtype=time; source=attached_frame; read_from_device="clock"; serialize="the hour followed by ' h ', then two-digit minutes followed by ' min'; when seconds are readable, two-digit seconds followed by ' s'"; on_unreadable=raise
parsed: 10 h 58 min
